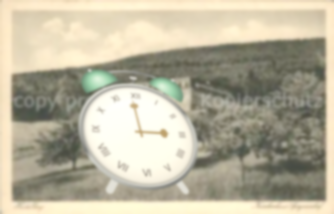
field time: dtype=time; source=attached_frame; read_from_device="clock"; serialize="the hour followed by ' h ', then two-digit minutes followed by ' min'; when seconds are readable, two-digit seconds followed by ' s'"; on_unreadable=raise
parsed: 2 h 59 min
